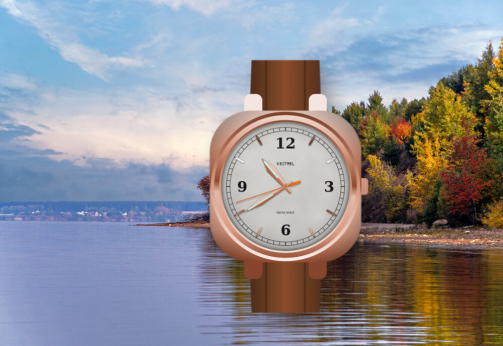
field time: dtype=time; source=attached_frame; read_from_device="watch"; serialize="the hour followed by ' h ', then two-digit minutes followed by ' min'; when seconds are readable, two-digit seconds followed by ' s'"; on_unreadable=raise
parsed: 10 h 39 min 42 s
